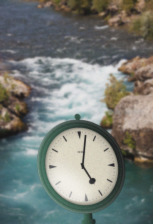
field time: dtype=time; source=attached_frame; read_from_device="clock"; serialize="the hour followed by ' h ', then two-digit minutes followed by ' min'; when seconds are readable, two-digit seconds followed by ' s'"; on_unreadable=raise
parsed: 5 h 02 min
